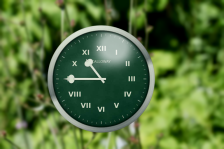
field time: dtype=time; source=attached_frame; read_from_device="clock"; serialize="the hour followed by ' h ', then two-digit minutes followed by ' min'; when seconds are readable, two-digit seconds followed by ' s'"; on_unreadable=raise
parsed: 10 h 45 min
